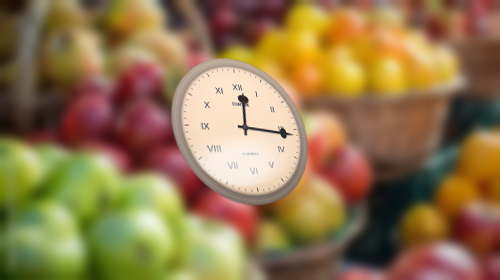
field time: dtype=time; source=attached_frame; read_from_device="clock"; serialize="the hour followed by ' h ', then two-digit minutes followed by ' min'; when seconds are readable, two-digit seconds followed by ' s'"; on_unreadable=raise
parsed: 12 h 16 min
